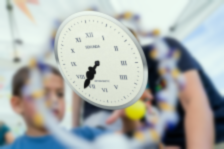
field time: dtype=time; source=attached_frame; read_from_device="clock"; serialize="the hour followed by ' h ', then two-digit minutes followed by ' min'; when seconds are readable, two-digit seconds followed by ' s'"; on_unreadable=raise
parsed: 7 h 37 min
